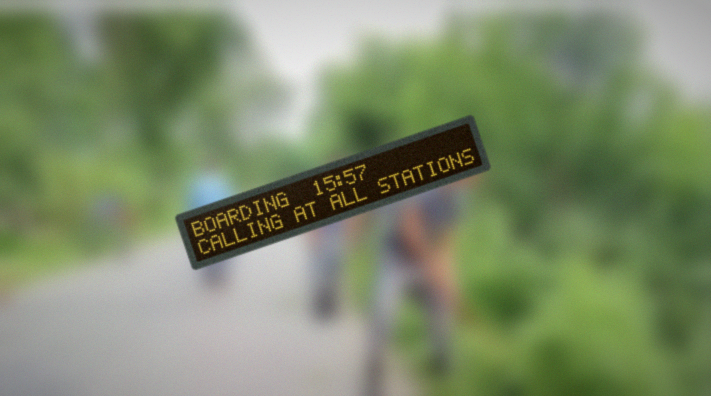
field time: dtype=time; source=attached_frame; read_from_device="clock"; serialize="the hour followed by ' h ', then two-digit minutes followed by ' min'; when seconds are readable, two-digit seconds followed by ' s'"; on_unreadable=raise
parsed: 15 h 57 min
